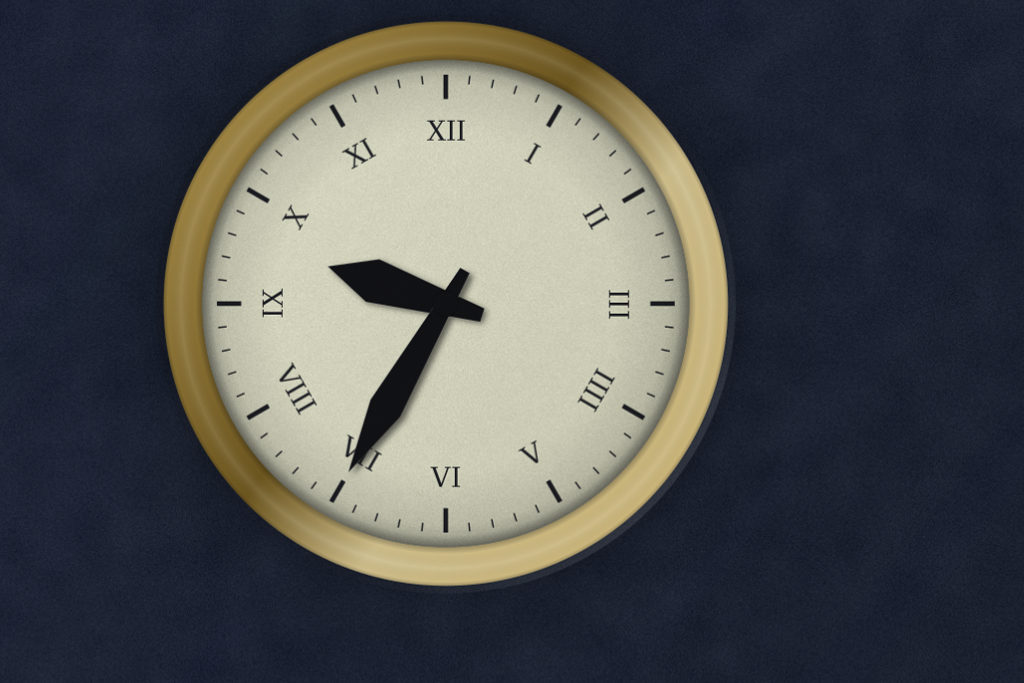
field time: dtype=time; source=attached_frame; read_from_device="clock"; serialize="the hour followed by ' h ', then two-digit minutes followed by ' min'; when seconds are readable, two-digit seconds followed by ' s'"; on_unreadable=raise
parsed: 9 h 35 min
